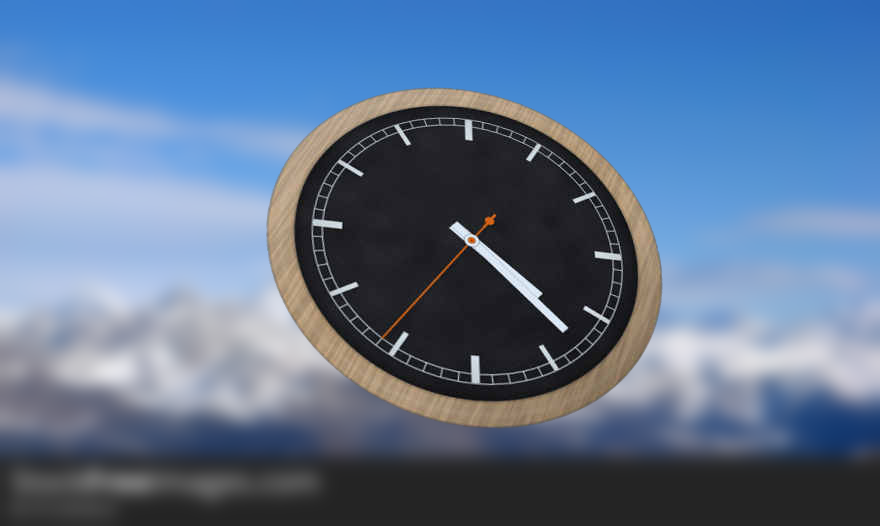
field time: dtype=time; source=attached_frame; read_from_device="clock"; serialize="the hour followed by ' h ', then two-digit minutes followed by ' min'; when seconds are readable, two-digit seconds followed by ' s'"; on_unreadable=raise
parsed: 4 h 22 min 36 s
